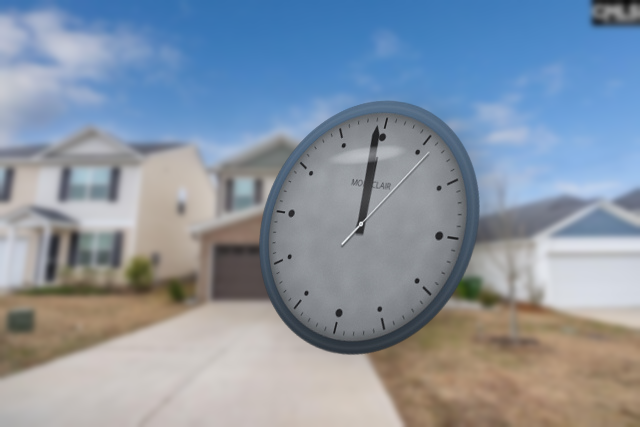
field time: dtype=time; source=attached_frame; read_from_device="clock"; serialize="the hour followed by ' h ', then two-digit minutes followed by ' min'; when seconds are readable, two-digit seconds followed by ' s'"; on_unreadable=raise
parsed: 11 h 59 min 06 s
